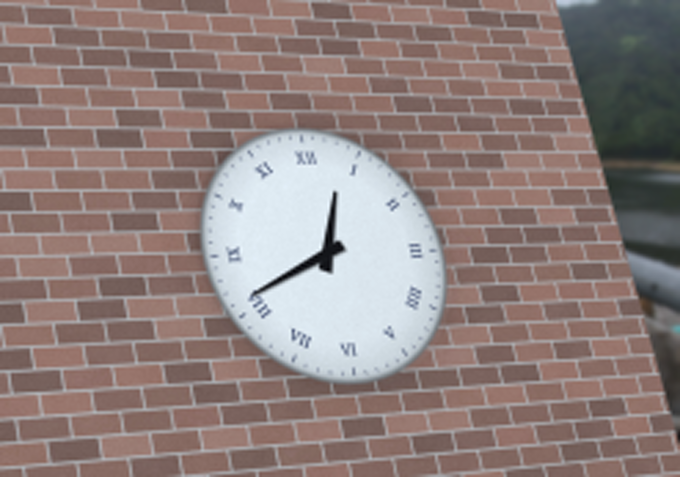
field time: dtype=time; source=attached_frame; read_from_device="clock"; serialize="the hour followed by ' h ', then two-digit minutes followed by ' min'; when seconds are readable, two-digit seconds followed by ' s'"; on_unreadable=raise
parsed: 12 h 41 min
